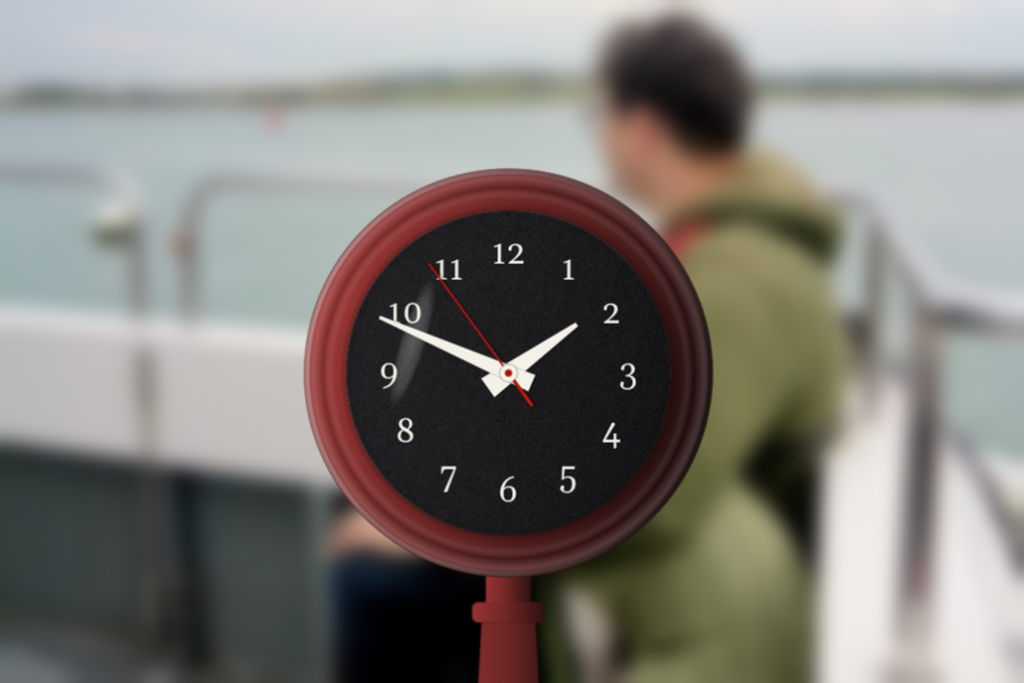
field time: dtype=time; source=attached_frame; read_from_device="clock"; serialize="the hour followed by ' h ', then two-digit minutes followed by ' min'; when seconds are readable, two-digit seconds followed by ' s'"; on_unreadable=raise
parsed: 1 h 48 min 54 s
